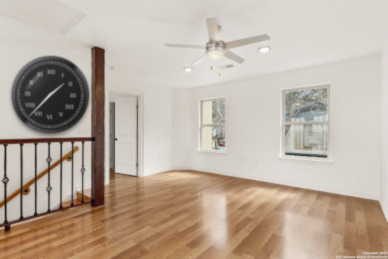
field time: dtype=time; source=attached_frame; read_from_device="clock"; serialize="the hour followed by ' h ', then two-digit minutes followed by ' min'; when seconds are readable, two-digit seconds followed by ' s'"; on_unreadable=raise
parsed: 1 h 37 min
